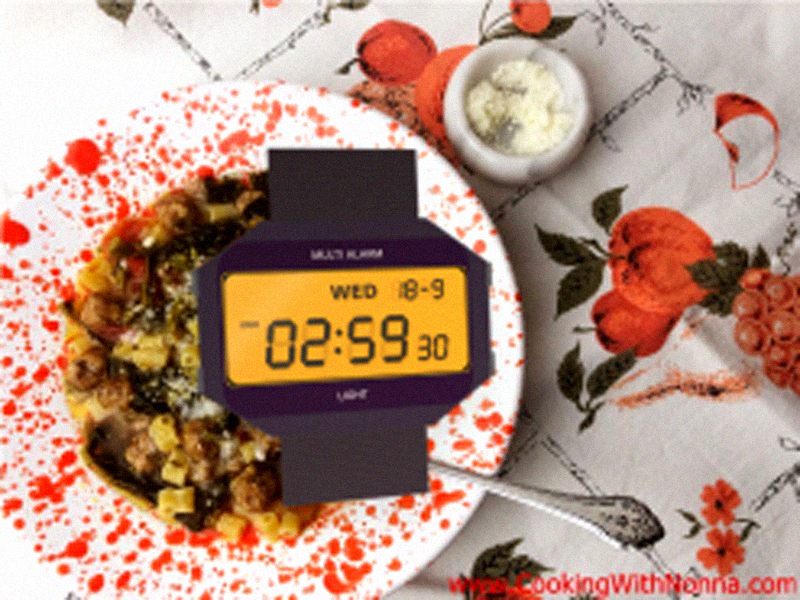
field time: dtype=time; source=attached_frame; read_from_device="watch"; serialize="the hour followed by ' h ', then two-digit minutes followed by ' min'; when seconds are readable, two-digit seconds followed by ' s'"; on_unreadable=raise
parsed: 2 h 59 min 30 s
